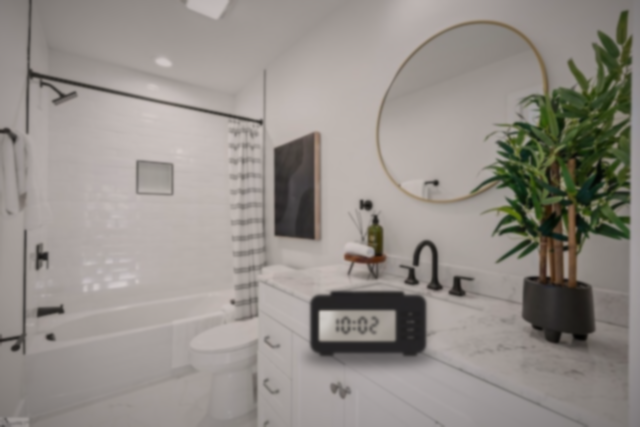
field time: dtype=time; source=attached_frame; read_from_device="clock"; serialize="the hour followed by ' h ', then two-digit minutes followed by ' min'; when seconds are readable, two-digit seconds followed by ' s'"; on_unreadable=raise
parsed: 10 h 02 min
